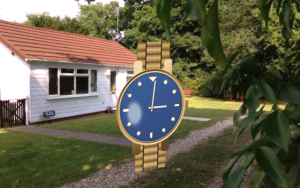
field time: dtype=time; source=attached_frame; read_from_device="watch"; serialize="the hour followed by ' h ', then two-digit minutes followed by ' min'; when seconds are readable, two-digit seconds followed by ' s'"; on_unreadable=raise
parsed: 3 h 01 min
